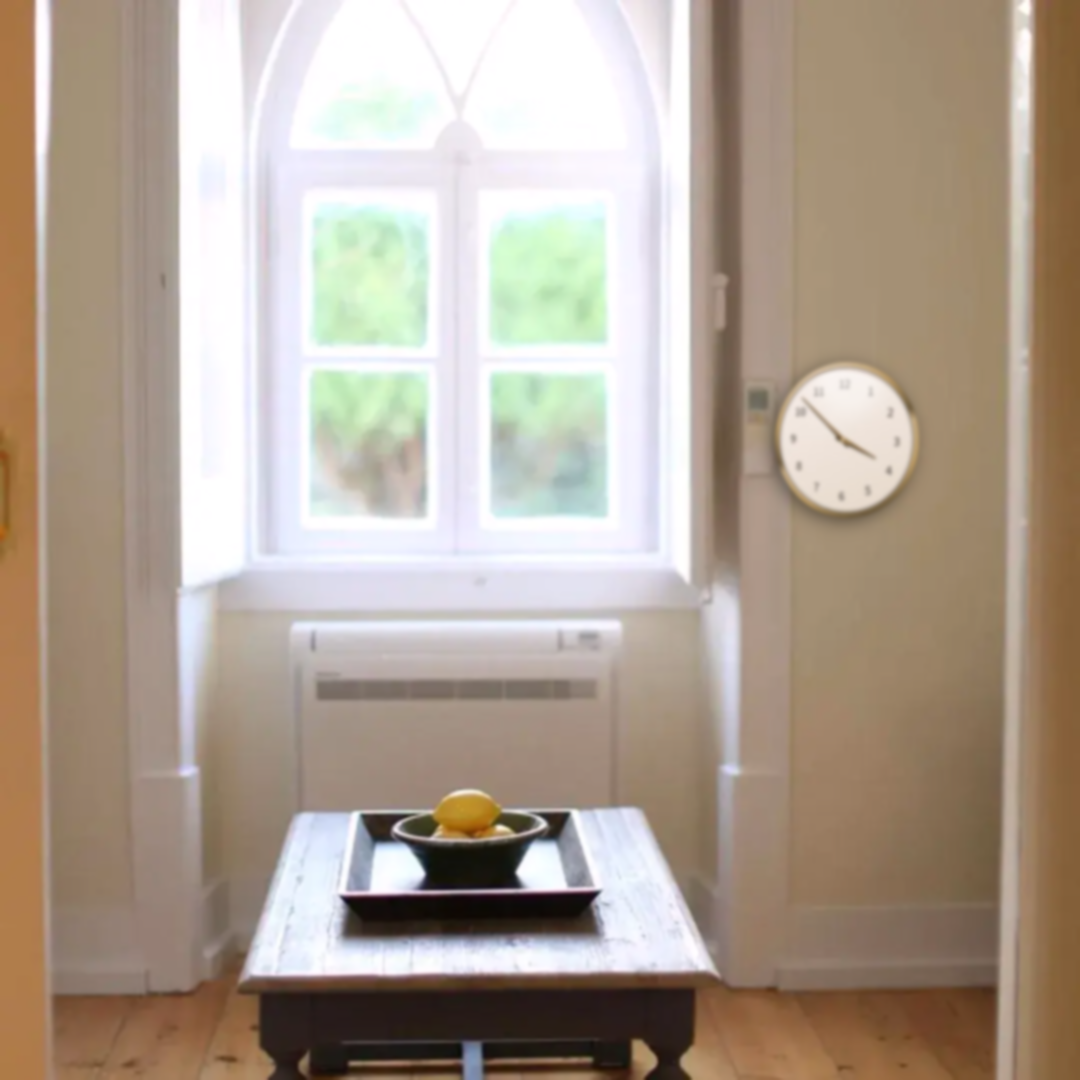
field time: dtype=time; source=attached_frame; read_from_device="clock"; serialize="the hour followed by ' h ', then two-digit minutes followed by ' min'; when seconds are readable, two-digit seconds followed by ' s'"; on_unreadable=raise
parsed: 3 h 52 min
